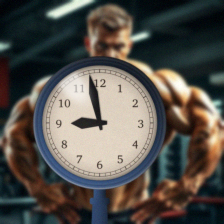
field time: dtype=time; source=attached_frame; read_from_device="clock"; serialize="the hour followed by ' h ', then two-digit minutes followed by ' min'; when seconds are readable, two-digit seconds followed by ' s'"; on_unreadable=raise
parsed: 8 h 58 min
